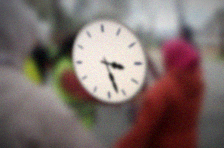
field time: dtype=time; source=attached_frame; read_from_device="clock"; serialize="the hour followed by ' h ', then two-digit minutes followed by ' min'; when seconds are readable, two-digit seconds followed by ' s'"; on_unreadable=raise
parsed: 3 h 27 min
